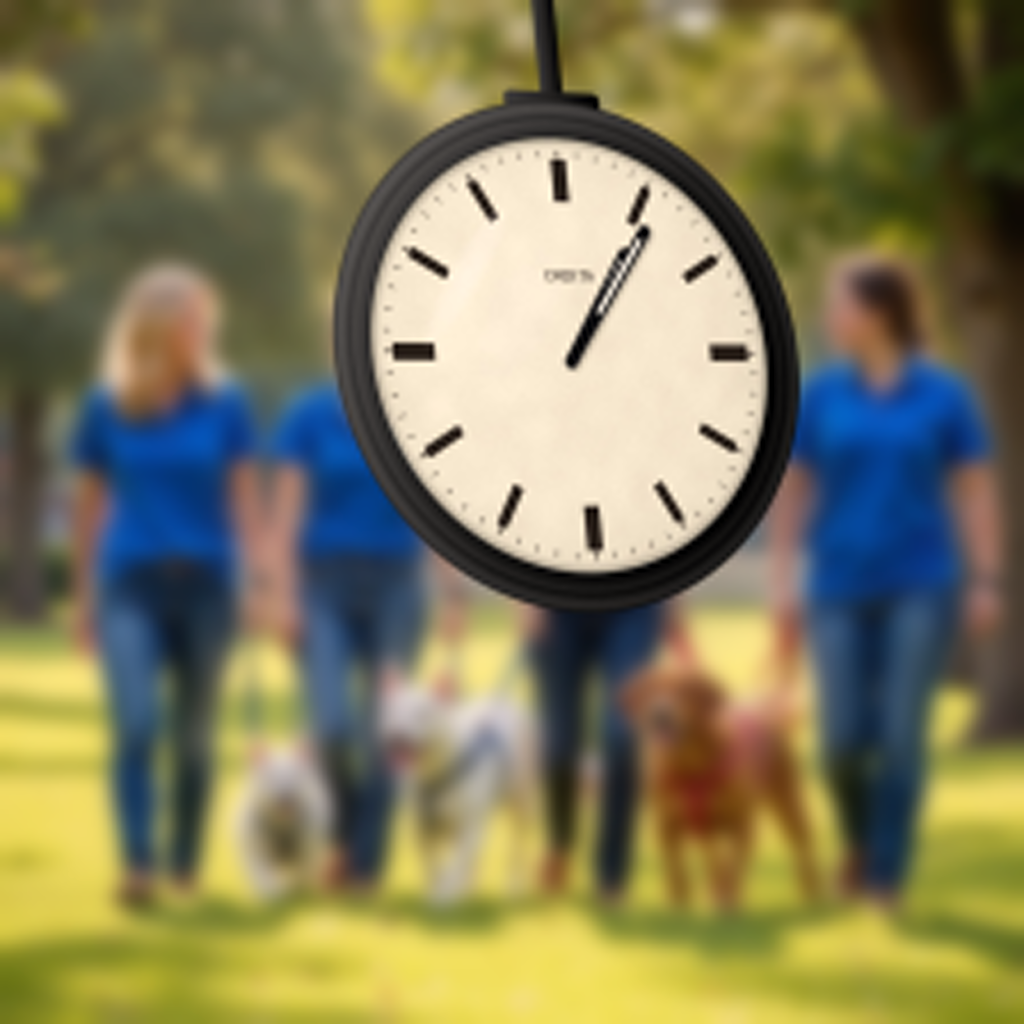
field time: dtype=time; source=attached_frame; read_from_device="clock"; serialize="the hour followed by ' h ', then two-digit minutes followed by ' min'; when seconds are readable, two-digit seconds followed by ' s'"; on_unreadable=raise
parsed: 1 h 06 min
